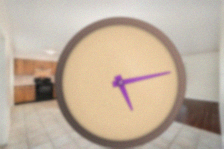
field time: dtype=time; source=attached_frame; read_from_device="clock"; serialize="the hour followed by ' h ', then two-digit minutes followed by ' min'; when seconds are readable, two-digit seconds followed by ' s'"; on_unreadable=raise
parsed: 5 h 13 min
